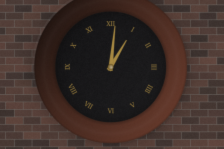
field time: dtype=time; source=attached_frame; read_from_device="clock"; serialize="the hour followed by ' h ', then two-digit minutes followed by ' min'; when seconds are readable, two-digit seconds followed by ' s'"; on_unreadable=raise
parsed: 1 h 01 min
